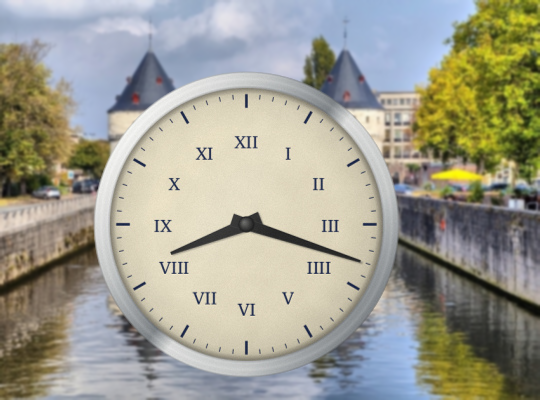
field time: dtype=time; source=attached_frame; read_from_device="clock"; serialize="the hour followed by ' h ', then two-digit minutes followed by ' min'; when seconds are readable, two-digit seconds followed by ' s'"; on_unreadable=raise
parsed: 8 h 18 min
